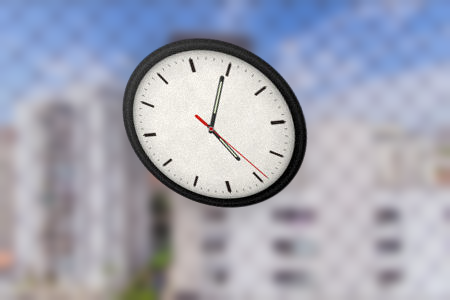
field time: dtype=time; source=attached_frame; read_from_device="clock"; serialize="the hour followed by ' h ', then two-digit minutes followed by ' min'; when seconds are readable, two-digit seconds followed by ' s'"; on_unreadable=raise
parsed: 5 h 04 min 24 s
